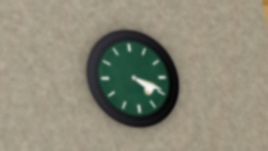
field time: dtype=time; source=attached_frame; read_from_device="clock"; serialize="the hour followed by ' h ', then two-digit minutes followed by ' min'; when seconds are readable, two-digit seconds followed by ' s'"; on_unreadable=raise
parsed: 4 h 19 min
